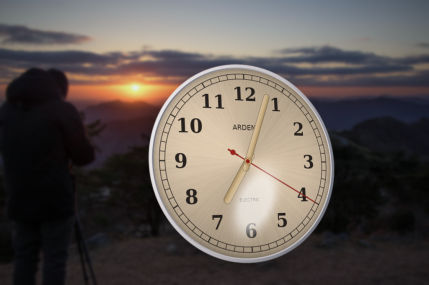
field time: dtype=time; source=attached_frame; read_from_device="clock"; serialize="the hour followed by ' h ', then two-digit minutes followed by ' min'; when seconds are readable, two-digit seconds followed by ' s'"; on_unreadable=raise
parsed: 7 h 03 min 20 s
